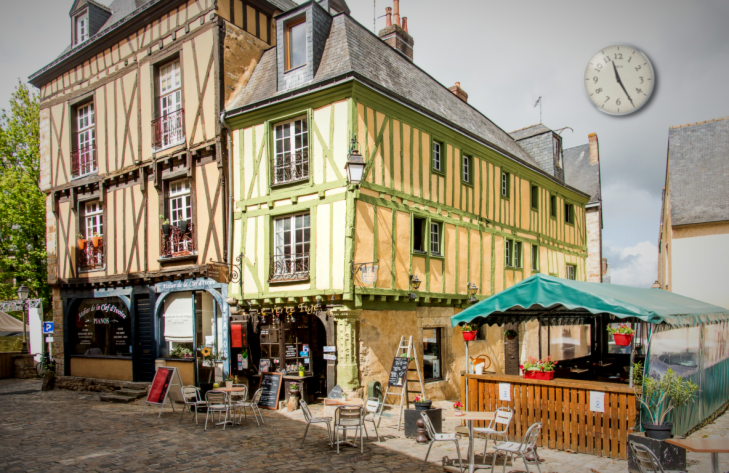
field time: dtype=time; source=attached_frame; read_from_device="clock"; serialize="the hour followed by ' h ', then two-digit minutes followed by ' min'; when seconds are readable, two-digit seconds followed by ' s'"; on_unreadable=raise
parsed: 11 h 25 min
